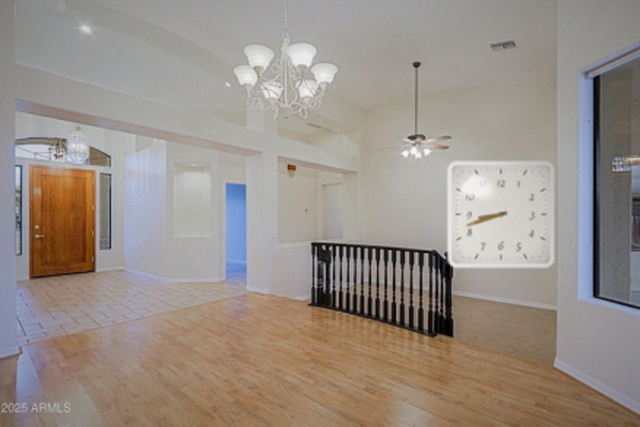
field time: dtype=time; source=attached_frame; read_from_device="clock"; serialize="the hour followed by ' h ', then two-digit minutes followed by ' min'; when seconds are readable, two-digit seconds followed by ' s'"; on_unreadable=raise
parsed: 8 h 42 min
